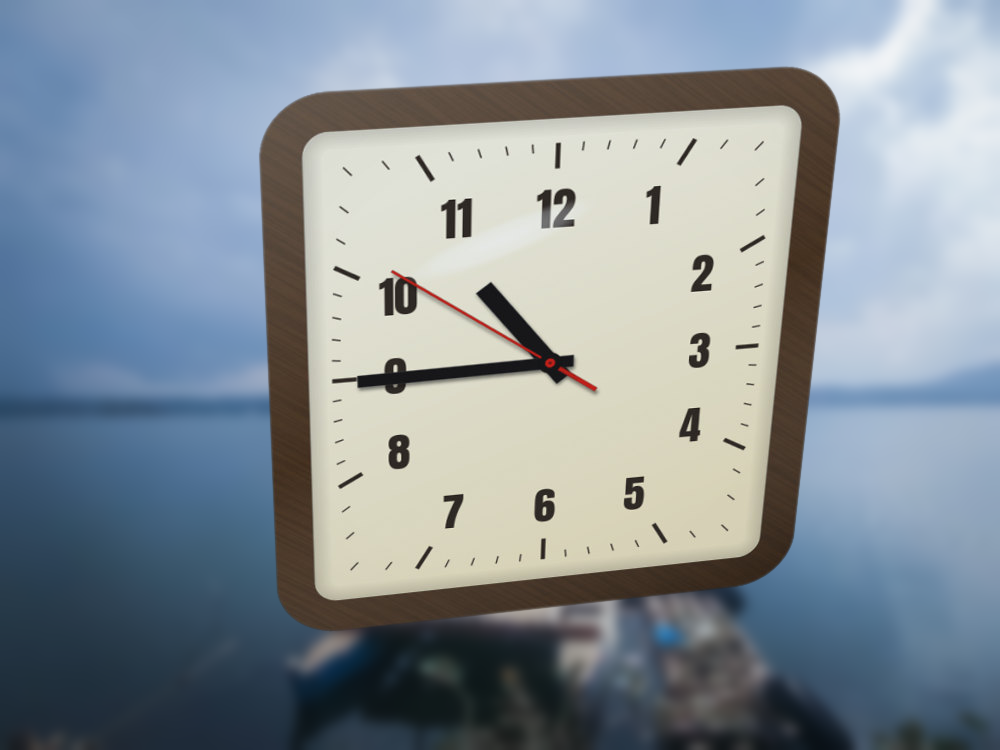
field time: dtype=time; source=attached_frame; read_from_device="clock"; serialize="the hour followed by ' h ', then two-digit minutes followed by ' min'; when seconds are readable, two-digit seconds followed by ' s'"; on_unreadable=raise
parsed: 10 h 44 min 51 s
